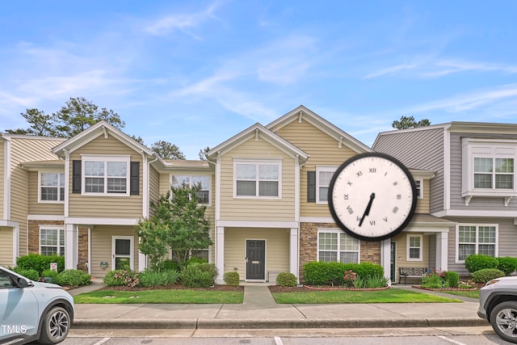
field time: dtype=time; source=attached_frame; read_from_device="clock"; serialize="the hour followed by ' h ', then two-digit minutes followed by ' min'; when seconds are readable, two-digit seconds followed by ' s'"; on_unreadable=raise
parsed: 6 h 34 min
